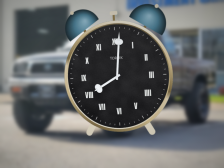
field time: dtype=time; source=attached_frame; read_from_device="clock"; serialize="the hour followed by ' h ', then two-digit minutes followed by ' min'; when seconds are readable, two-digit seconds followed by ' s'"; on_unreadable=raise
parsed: 8 h 01 min
